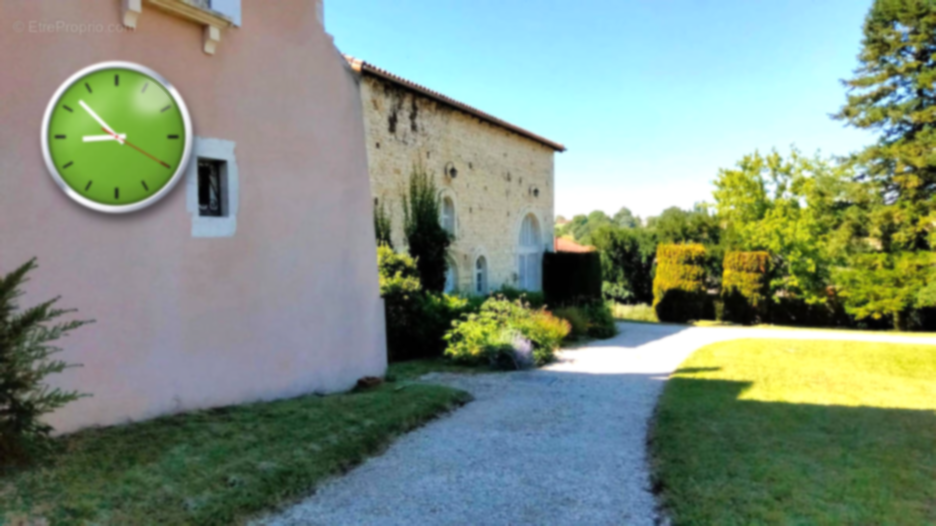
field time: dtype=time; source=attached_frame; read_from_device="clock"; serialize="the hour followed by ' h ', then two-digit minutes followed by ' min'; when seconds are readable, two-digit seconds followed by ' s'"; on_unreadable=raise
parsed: 8 h 52 min 20 s
